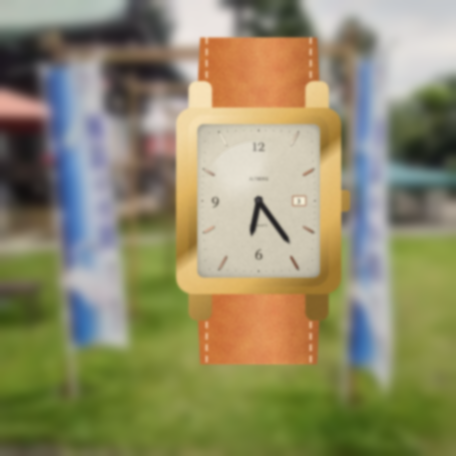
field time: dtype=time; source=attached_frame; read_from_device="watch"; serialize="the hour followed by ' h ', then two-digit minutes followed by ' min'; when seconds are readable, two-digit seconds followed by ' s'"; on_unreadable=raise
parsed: 6 h 24 min
